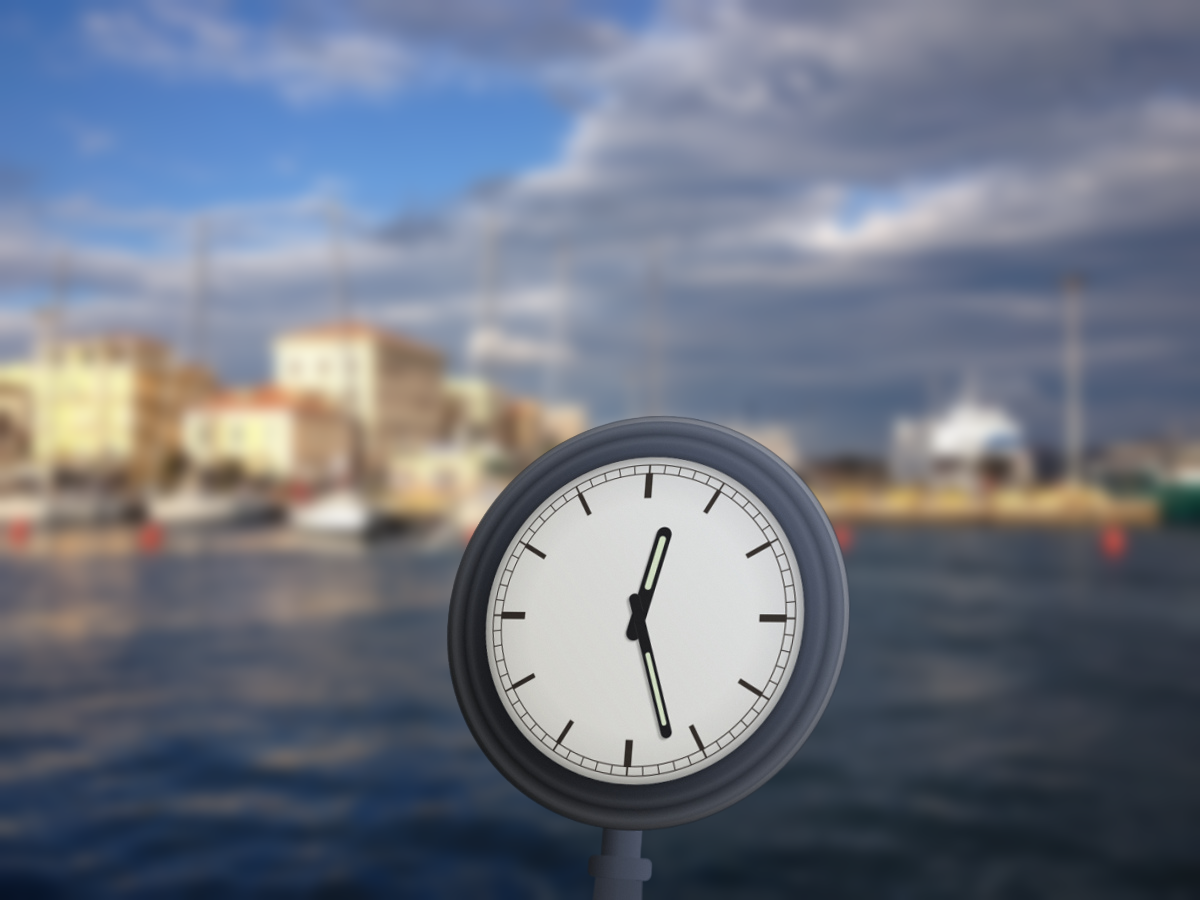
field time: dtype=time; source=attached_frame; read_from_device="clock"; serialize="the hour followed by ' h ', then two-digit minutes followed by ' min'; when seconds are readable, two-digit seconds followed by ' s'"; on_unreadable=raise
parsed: 12 h 27 min
